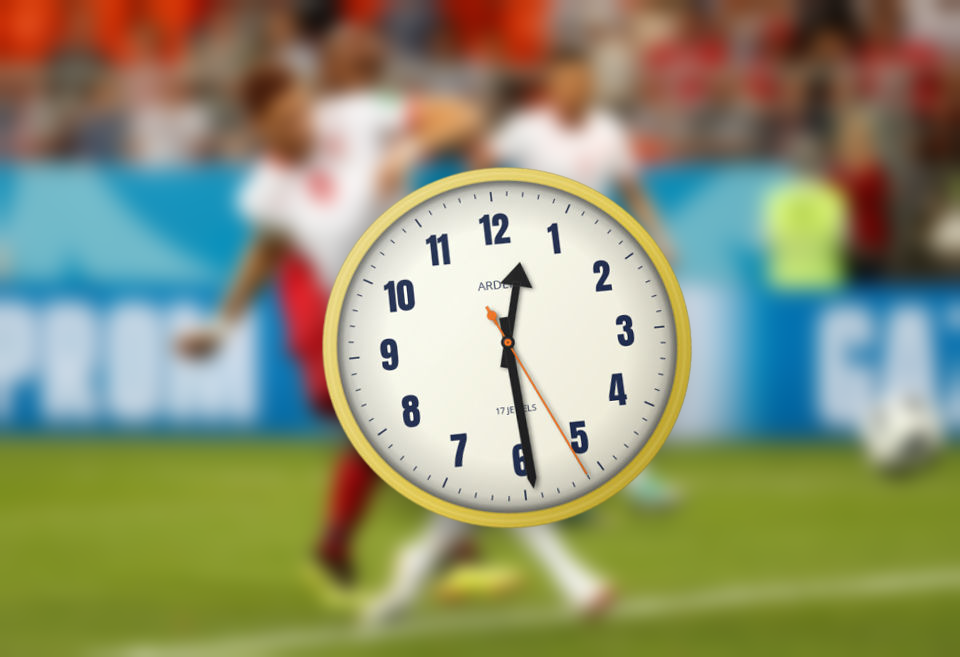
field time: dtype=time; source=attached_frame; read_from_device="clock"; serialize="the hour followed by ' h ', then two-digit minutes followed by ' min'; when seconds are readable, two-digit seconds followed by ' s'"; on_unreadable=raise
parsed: 12 h 29 min 26 s
